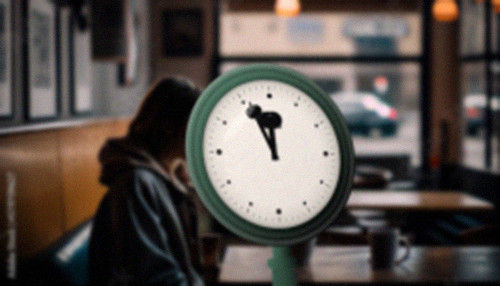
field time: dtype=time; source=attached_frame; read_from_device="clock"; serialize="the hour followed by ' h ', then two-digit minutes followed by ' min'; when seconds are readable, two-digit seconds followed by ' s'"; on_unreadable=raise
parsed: 11 h 56 min
